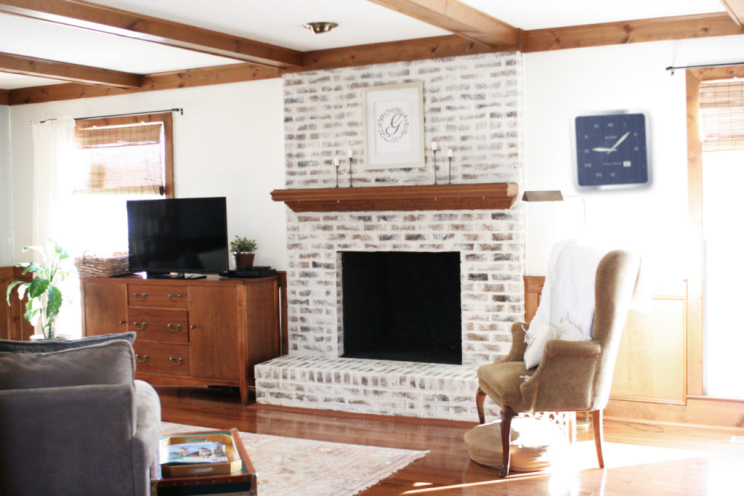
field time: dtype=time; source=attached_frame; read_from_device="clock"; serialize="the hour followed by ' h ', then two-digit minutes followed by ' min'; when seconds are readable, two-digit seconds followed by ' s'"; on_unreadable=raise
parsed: 9 h 08 min
